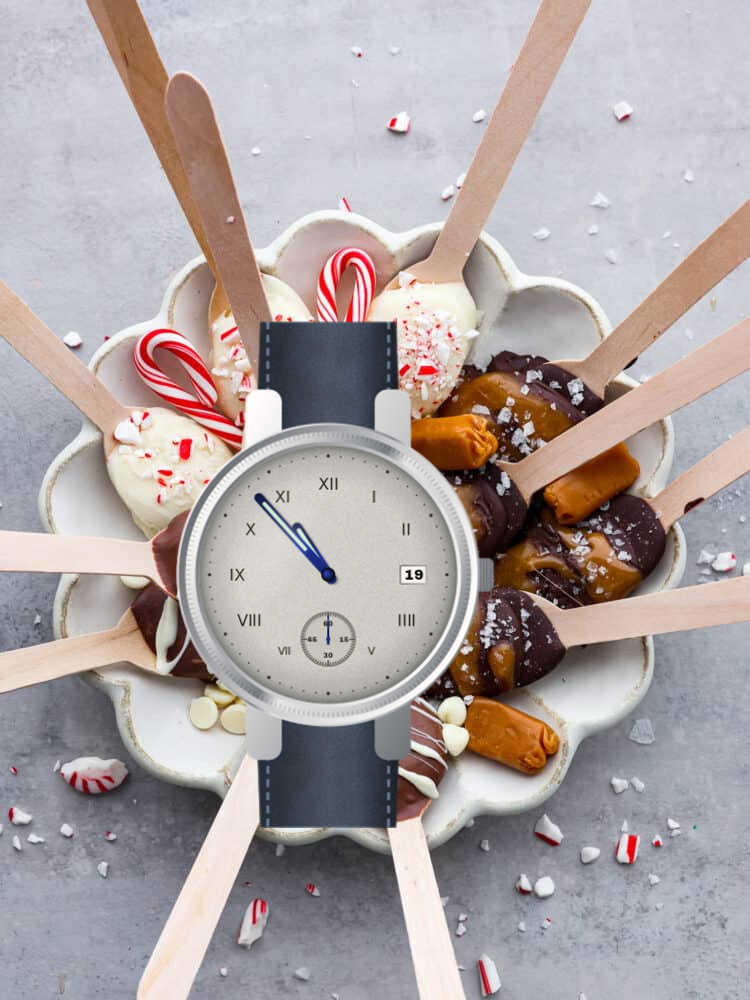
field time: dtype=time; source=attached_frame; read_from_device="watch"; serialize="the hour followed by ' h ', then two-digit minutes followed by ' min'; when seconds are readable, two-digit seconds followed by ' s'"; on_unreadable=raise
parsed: 10 h 53 min
